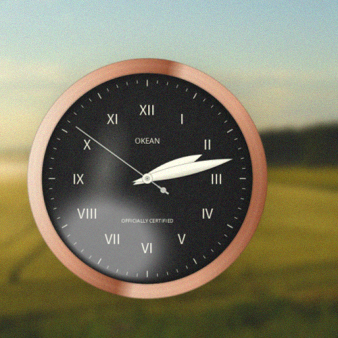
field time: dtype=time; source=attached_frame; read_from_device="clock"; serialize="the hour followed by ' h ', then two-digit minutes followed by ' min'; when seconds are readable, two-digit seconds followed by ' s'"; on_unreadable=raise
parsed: 2 h 12 min 51 s
